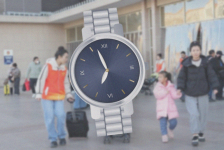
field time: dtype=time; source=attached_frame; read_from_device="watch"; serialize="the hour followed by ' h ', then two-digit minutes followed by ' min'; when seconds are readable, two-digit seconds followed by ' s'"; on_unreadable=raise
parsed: 6 h 57 min
